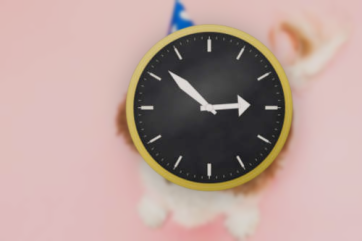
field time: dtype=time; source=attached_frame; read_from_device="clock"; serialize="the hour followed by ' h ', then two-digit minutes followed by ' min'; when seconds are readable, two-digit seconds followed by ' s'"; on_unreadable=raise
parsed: 2 h 52 min
